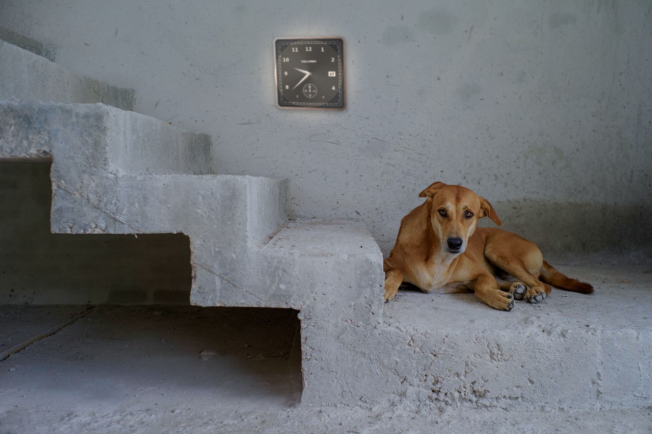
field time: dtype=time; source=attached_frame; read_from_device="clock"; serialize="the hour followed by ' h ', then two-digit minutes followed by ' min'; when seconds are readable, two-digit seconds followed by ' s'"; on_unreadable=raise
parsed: 9 h 38 min
